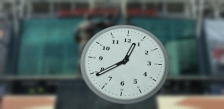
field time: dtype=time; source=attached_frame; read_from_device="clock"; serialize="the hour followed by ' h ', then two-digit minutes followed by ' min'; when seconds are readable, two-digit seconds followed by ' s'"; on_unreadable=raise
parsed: 12 h 39 min
